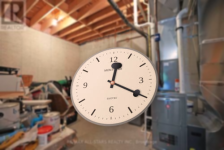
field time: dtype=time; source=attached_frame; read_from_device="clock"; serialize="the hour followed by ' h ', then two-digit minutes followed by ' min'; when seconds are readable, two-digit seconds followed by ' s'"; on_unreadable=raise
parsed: 12 h 20 min
